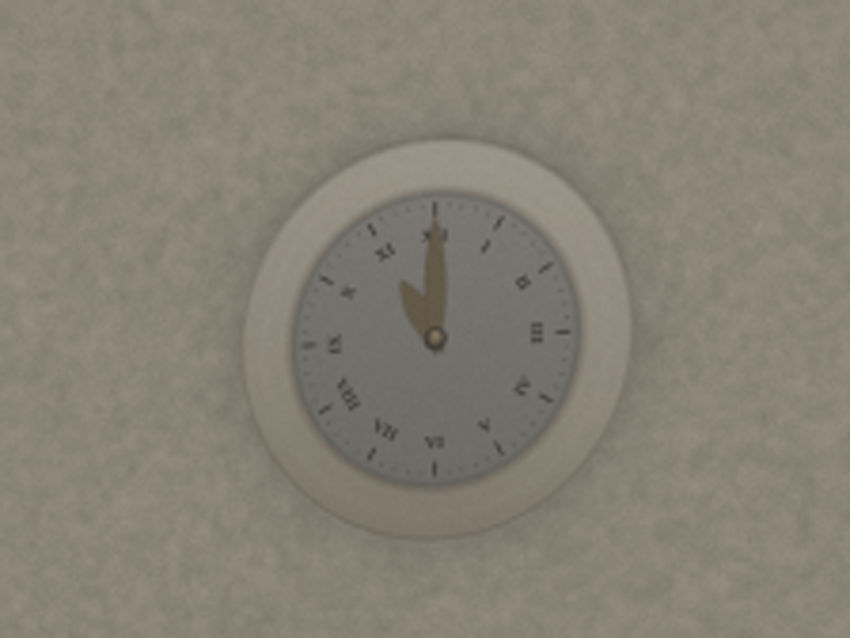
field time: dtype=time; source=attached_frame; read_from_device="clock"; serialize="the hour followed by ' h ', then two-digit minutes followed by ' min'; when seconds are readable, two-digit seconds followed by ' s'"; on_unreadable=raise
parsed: 11 h 00 min
